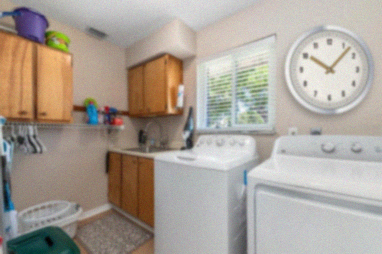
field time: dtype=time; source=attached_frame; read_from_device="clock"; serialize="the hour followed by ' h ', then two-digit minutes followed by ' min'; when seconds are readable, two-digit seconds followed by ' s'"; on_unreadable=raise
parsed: 10 h 07 min
